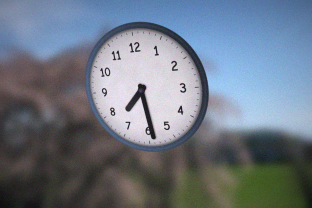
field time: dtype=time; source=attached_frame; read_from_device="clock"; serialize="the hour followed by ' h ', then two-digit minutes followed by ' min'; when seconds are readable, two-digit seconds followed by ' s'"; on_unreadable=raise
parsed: 7 h 29 min
